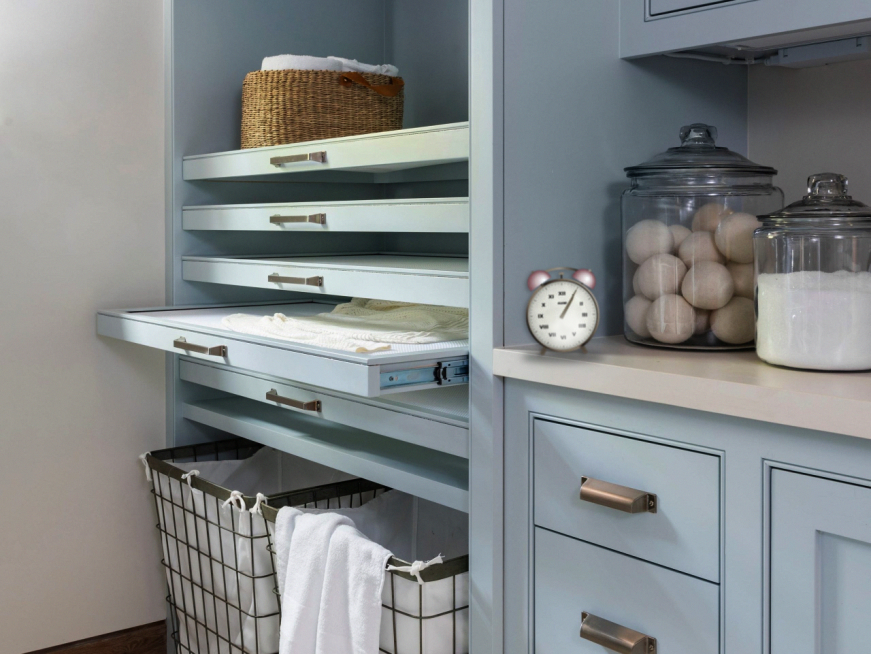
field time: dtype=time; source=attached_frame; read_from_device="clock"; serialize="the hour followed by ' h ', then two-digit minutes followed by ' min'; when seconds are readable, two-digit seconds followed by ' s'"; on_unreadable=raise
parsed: 1 h 05 min
